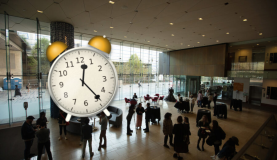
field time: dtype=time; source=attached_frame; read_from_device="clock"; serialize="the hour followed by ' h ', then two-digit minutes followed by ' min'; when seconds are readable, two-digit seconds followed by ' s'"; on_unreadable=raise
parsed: 12 h 24 min
